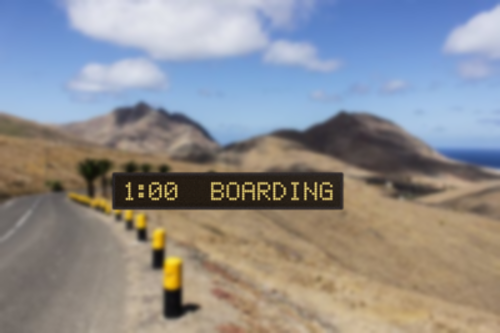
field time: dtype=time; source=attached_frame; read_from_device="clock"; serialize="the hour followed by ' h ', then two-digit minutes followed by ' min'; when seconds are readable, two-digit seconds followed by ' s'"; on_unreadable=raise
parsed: 1 h 00 min
